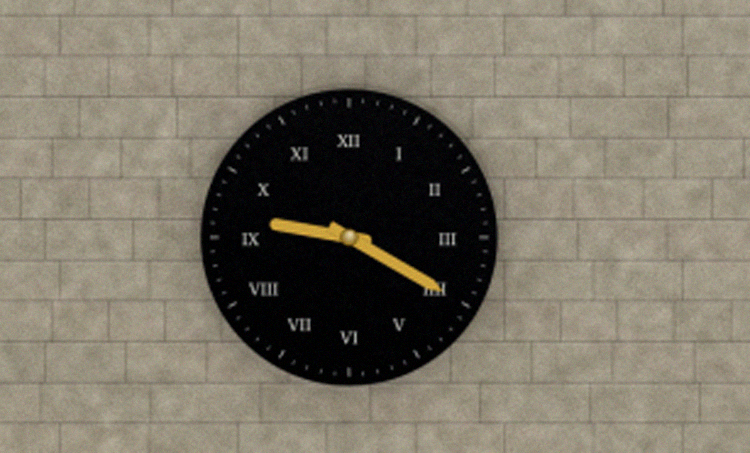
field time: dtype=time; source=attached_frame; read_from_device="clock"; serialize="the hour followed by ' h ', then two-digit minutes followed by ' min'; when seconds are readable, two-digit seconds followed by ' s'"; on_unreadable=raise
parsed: 9 h 20 min
